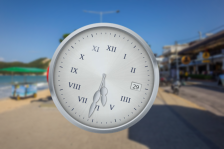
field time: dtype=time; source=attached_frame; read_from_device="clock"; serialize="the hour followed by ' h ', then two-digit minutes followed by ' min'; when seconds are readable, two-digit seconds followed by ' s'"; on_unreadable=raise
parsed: 5 h 31 min
